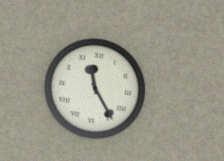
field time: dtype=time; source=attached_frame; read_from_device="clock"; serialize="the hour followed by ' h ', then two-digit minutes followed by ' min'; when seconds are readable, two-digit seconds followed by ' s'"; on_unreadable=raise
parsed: 11 h 24 min
